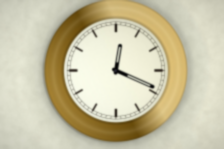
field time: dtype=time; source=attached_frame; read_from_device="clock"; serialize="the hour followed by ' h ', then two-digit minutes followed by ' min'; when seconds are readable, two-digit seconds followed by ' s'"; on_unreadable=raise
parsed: 12 h 19 min
